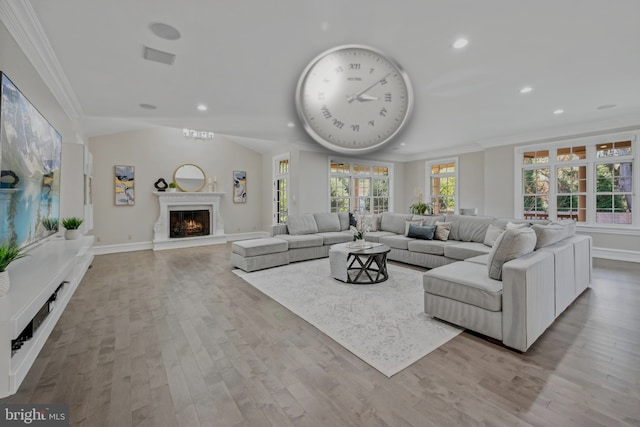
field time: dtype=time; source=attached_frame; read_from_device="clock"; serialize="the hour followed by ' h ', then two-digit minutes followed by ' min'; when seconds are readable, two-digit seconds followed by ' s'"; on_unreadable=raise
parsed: 3 h 09 min
